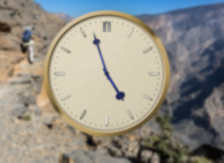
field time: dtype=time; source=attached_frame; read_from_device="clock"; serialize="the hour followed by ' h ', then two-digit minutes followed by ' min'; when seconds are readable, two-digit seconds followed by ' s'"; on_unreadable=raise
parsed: 4 h 57 min
